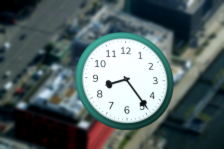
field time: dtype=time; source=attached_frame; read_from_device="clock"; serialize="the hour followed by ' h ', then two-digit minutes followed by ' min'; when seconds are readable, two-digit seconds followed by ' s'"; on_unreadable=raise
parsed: 8 h 24 min
